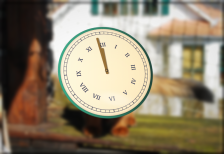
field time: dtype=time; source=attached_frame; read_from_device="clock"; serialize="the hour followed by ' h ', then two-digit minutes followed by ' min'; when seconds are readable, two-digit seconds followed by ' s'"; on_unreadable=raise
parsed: 11 h 59 min
